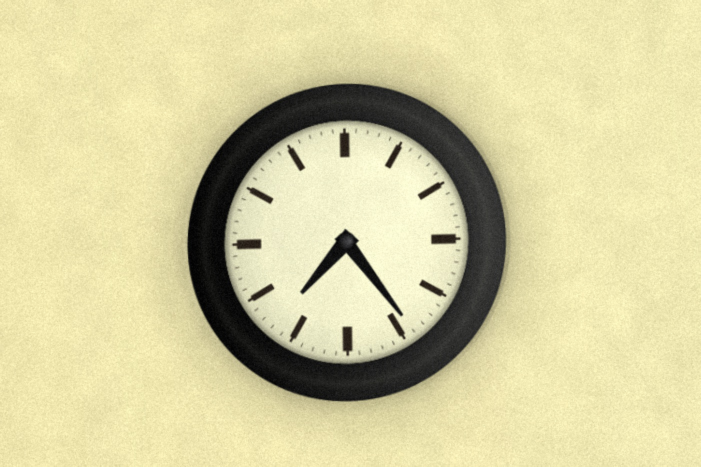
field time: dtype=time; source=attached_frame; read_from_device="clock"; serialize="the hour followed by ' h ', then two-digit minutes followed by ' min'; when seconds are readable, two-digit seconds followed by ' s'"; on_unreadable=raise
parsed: 7 h 24 min
